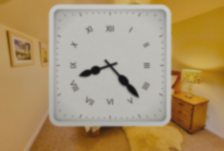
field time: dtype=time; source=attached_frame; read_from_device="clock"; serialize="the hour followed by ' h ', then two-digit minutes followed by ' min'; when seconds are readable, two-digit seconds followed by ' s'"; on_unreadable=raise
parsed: 8 h 23 min
